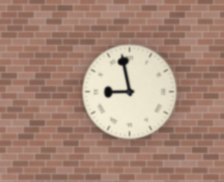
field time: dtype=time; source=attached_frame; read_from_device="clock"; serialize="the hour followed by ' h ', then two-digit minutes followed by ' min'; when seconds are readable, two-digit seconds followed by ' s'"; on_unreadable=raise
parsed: 8 h 58 min
